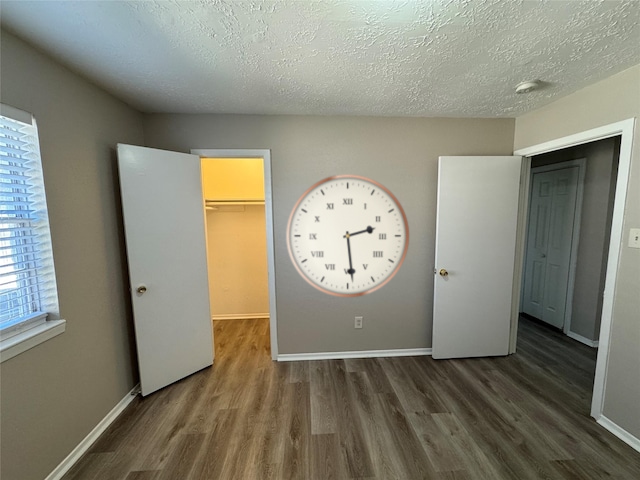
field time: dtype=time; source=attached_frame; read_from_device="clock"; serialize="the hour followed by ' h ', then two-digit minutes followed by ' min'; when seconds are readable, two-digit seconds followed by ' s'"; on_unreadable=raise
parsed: 2 h 29 min
